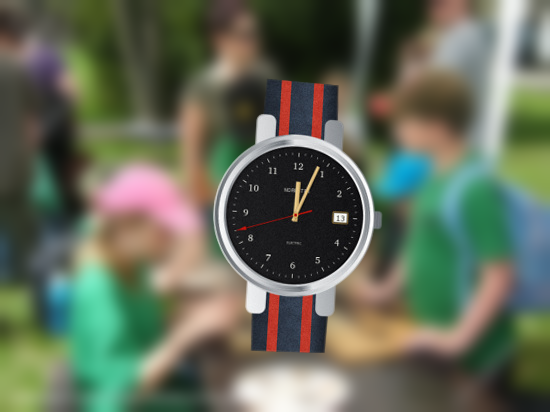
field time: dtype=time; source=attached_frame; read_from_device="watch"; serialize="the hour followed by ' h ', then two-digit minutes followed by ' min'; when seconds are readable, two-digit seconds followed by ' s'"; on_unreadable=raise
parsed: 12 h 03 min 42 s
